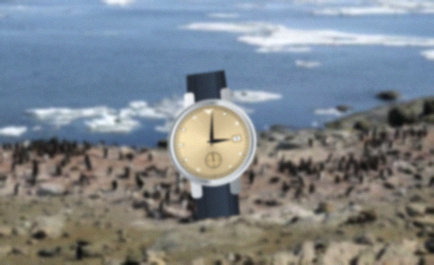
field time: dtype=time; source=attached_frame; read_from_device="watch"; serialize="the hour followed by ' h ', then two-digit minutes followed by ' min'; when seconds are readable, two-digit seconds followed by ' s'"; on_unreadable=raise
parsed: 3 h 01 min
